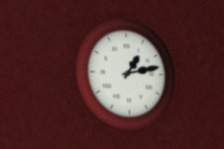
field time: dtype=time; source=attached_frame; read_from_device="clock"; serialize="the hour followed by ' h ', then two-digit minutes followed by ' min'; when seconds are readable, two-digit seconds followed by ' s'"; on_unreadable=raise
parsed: 1 h 13 min
